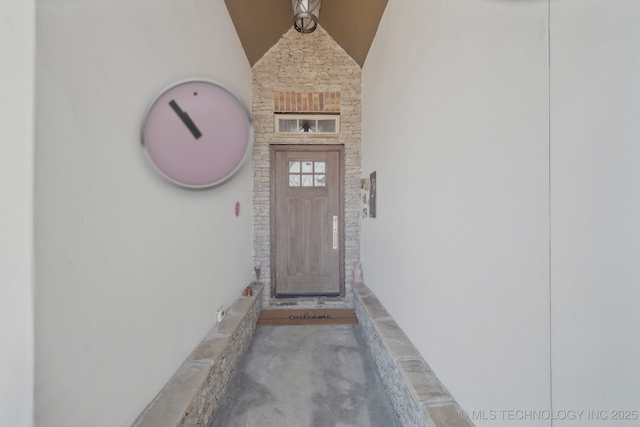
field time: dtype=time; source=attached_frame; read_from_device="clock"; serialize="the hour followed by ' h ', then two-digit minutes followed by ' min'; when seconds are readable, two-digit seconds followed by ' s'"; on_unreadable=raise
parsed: 10 h 54 min
